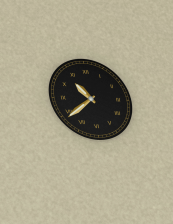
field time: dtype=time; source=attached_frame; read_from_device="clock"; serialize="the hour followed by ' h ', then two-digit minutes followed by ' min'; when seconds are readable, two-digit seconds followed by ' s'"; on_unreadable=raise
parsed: 10 h 39 min
